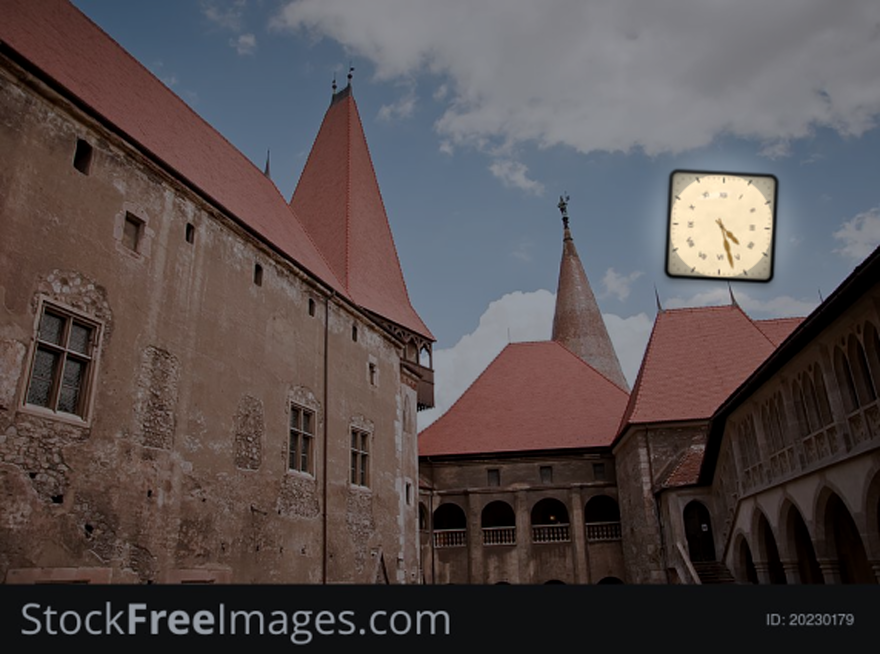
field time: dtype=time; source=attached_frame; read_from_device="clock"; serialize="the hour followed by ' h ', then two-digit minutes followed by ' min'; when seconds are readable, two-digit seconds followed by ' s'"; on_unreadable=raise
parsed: 4 h 27 min
